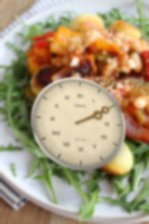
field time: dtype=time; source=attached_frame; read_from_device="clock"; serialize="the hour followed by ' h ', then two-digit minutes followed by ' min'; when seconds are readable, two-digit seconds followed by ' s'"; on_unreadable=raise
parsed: 2 h 10 min
